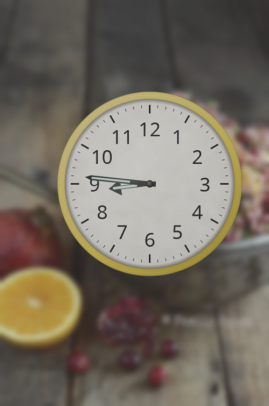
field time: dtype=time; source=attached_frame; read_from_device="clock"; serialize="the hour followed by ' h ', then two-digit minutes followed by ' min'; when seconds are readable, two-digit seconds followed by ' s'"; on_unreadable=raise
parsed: 8 h 46 min
